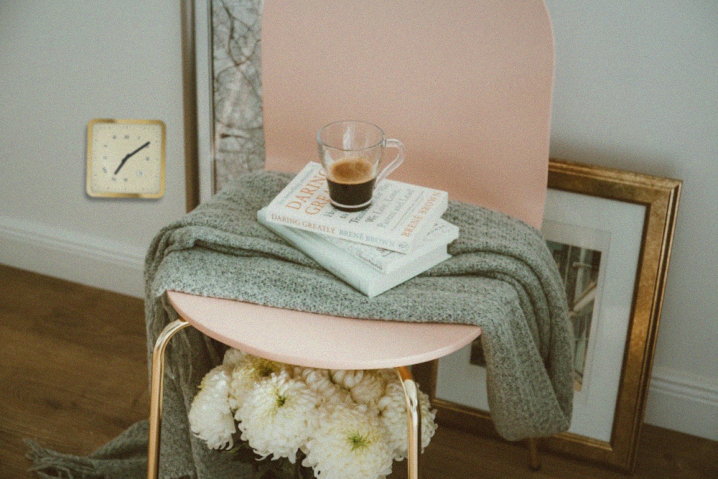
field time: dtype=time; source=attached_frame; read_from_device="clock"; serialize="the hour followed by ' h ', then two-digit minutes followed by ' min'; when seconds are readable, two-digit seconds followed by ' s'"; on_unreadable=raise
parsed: 7 h 09 min
